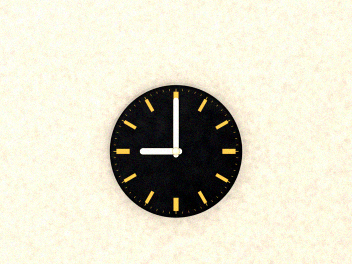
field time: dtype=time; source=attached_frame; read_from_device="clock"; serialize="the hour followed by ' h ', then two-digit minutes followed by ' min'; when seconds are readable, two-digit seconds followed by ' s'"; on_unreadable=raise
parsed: 9 h 00 min
